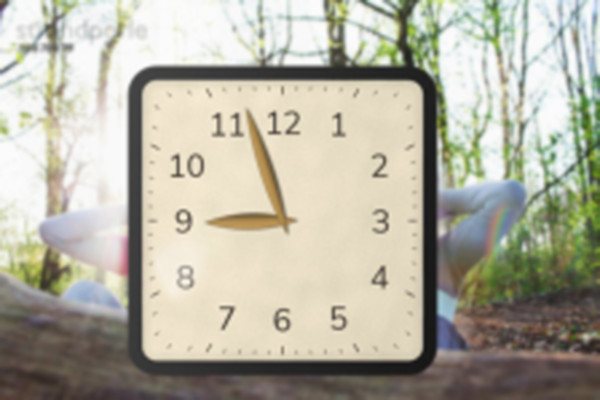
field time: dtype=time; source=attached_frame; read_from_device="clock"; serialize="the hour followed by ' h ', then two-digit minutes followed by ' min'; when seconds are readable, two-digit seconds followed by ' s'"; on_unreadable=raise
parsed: 8 h 57 min
